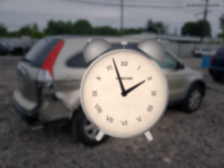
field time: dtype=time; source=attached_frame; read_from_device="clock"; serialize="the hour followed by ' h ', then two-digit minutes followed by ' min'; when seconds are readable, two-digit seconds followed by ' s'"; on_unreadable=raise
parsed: 1 h 57 min
